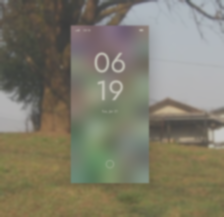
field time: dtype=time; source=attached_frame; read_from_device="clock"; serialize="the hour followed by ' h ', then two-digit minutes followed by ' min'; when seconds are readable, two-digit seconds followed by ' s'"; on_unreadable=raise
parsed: 6 h 19 min
